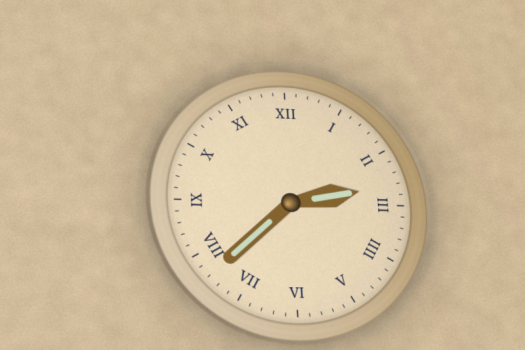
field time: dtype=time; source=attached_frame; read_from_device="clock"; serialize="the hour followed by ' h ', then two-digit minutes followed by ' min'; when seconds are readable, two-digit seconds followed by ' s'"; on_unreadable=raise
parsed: 2 h 38 min
